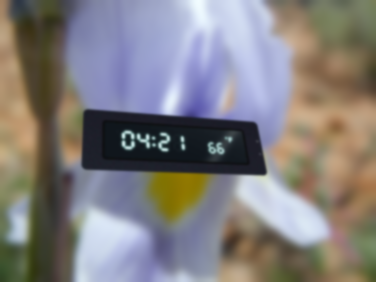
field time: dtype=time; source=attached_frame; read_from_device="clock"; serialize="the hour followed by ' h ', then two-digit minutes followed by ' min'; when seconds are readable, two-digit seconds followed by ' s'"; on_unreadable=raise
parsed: 4 h 21 min
